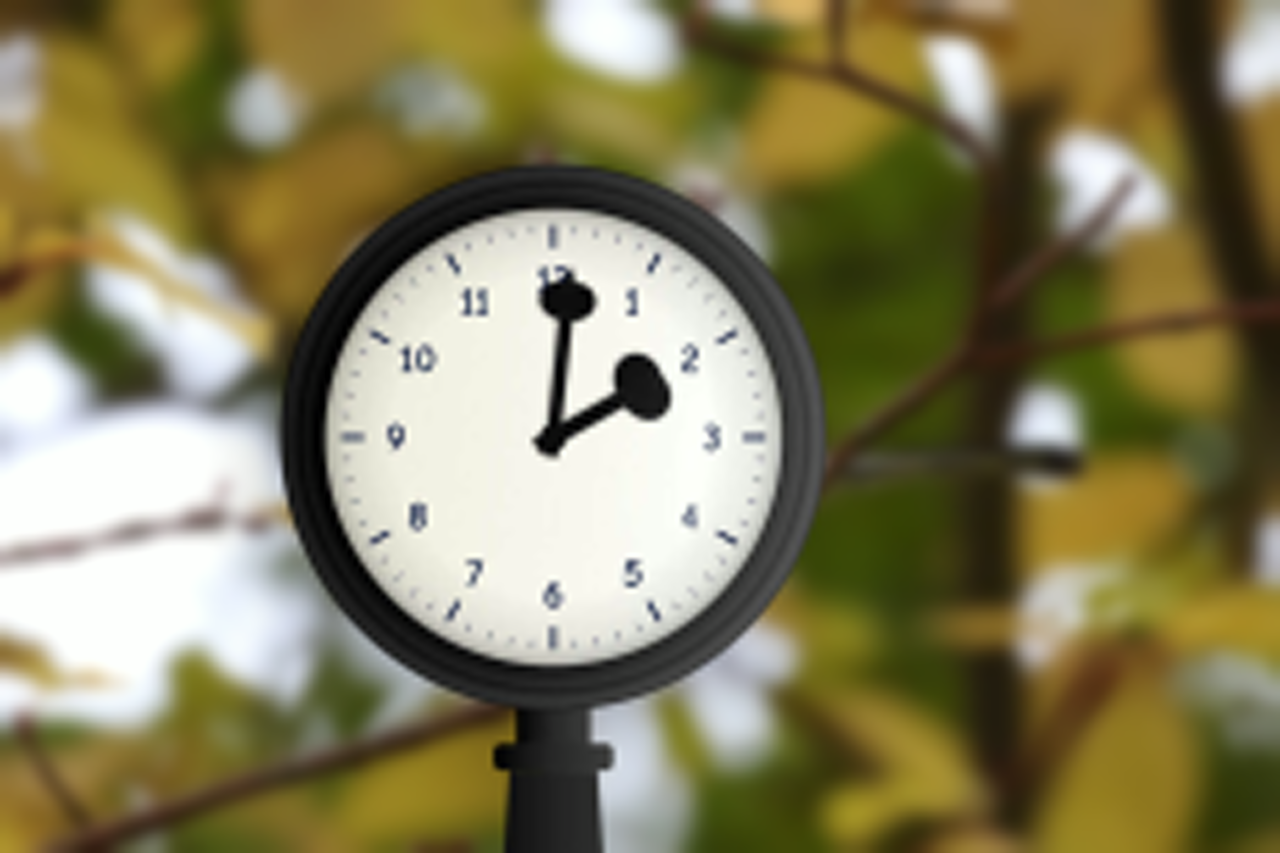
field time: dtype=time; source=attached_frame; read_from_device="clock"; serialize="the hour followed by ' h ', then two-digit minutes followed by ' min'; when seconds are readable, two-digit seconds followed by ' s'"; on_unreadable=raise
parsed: 2 h 01 min
